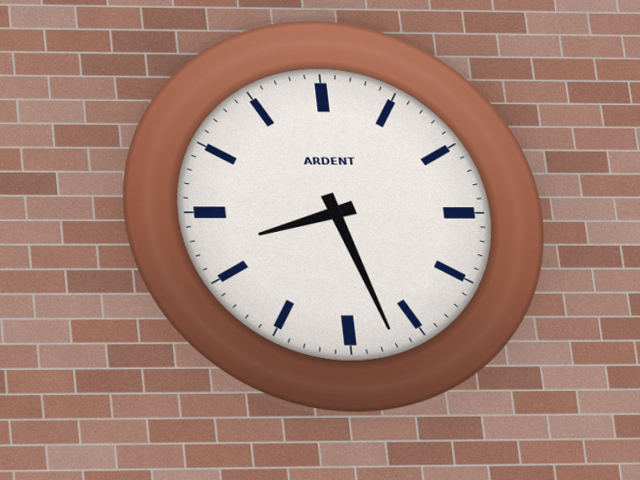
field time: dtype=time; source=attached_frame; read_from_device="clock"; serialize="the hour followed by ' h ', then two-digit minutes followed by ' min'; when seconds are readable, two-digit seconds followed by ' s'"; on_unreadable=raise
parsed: 8 h 27 min
